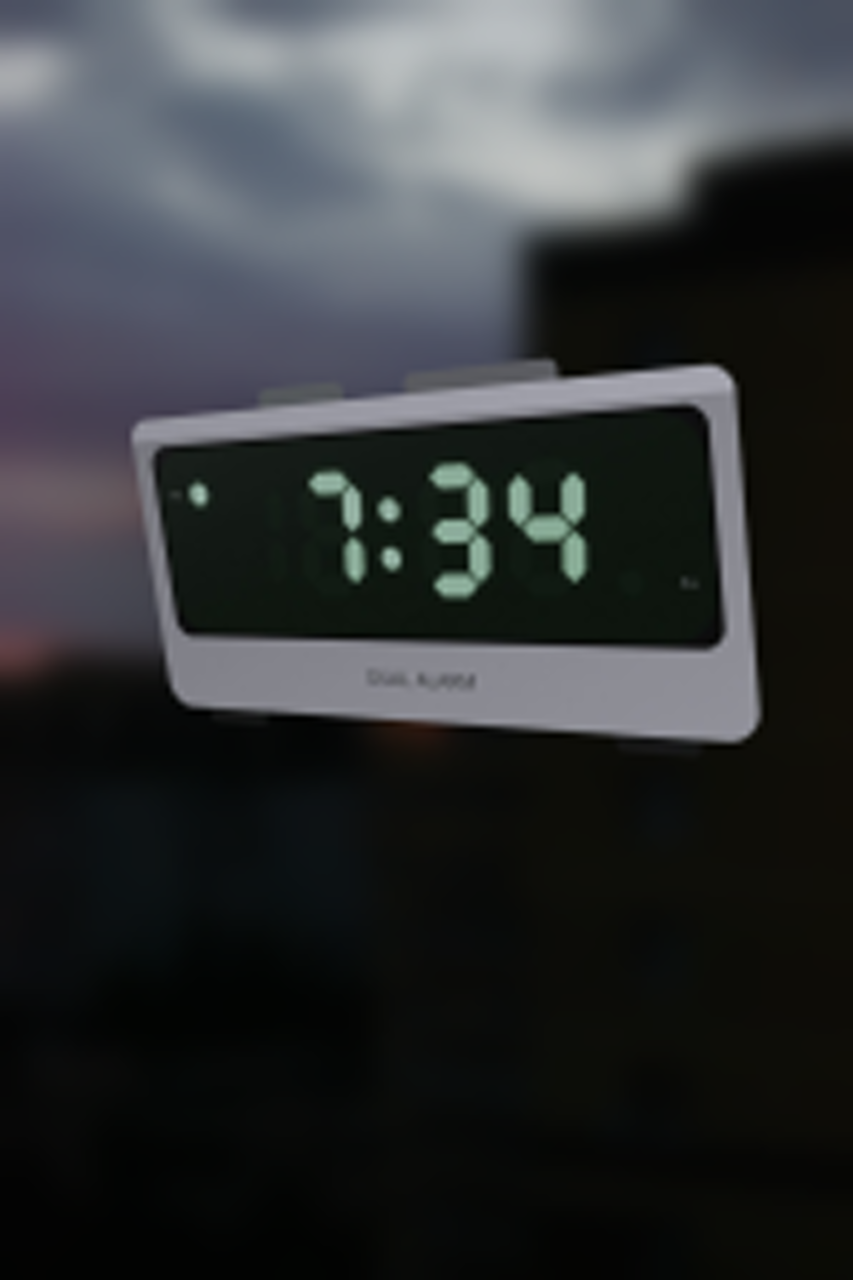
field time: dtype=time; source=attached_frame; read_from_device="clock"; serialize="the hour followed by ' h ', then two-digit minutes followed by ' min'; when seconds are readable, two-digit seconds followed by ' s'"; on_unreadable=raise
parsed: 7 h 34 min
